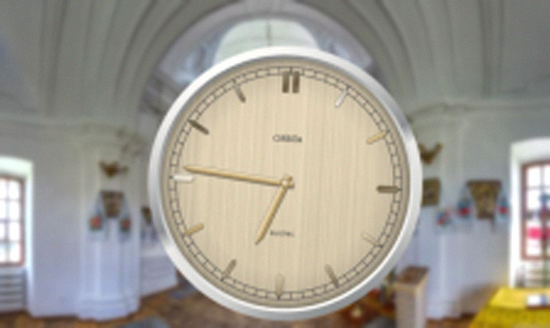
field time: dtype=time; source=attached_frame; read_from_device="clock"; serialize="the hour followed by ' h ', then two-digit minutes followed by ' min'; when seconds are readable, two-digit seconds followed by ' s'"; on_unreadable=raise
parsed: 6 h 46 min
